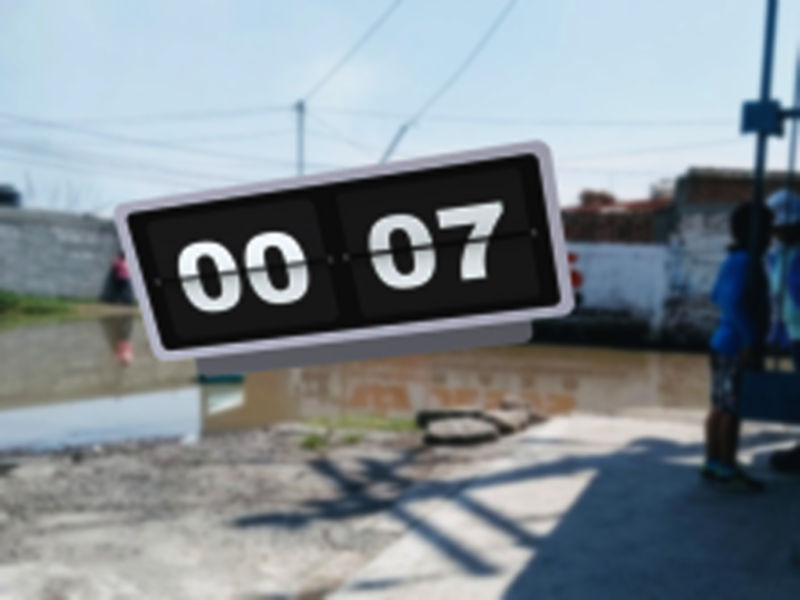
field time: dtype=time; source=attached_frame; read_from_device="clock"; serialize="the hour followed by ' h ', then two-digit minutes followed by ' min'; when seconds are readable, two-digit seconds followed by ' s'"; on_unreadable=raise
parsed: 0 h 07 min
